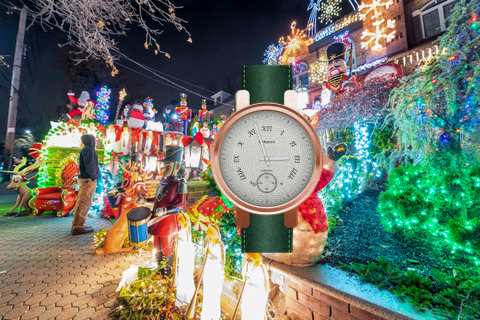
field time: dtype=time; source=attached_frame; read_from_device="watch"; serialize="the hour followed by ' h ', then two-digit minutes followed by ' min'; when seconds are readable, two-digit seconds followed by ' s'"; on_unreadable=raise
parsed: 2 h 57 min
